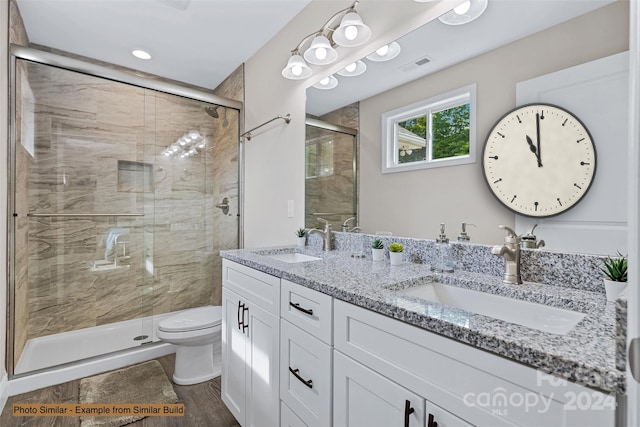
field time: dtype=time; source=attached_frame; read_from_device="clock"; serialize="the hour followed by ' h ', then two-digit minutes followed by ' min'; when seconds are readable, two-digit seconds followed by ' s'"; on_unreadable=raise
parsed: 10 h 59 min
